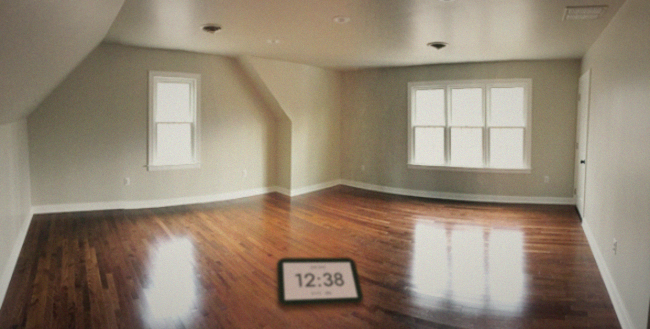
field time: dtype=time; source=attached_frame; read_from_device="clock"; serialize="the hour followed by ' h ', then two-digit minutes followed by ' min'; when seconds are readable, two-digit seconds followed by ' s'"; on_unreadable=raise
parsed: 12 h 38 min
